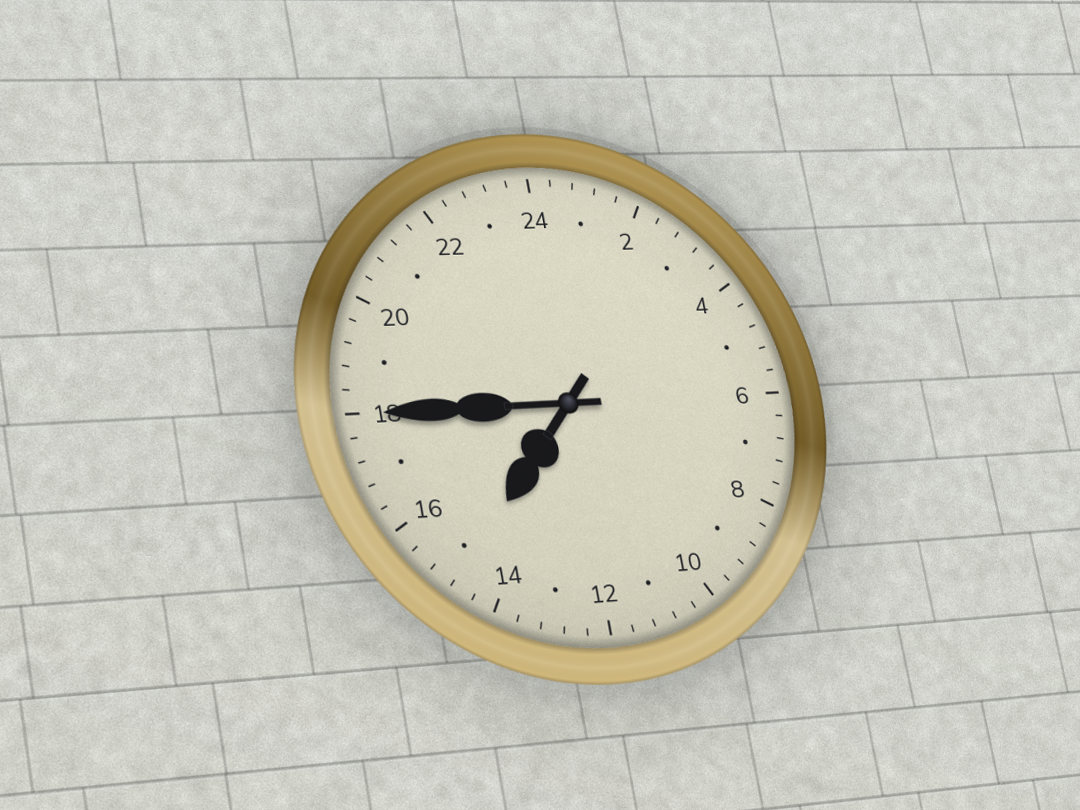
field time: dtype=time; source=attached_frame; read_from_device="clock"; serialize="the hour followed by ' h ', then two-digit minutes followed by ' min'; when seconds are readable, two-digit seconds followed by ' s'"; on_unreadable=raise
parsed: 14 h 45 min
